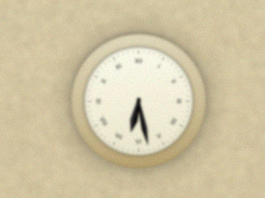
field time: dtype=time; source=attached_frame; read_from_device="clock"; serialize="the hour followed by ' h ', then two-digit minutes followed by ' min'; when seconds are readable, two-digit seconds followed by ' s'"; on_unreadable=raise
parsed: 6 h 28 min
